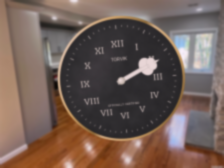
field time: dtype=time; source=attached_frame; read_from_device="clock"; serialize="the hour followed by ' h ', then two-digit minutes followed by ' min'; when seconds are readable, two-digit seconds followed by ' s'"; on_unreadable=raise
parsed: 2 h 11 min
